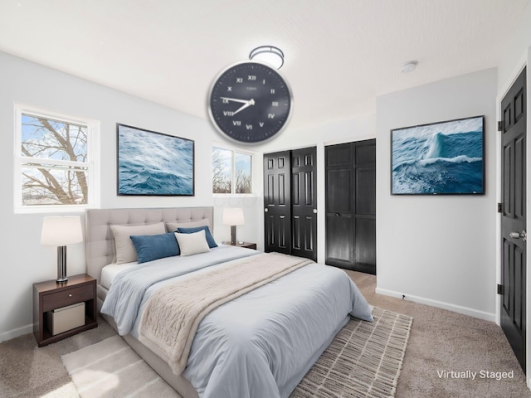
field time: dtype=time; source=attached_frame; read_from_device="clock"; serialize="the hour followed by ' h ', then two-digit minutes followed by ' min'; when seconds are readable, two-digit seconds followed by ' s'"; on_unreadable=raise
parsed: 7 h 46 min
